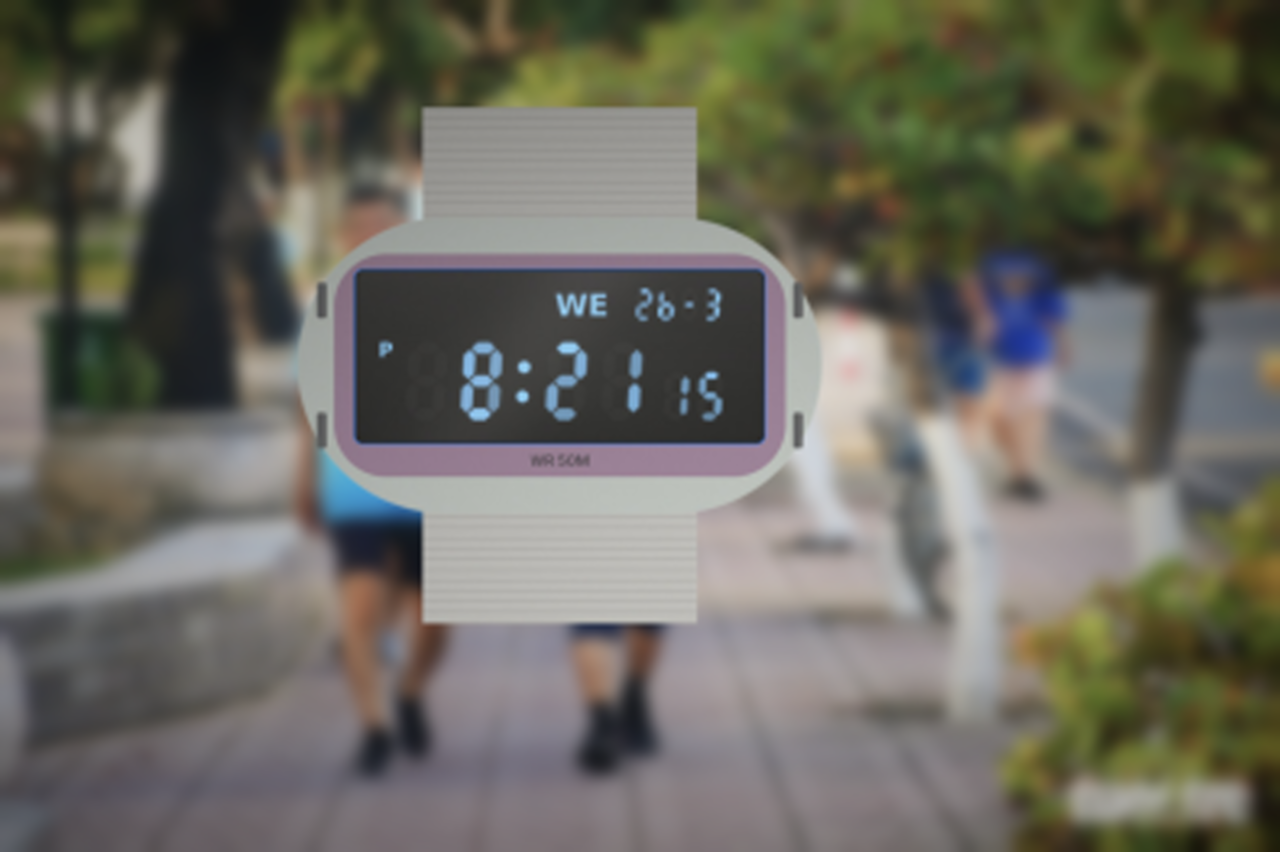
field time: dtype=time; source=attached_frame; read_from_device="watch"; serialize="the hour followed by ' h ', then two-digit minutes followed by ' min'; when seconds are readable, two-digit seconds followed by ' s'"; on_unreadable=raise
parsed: 8 h 21 min 15 s
